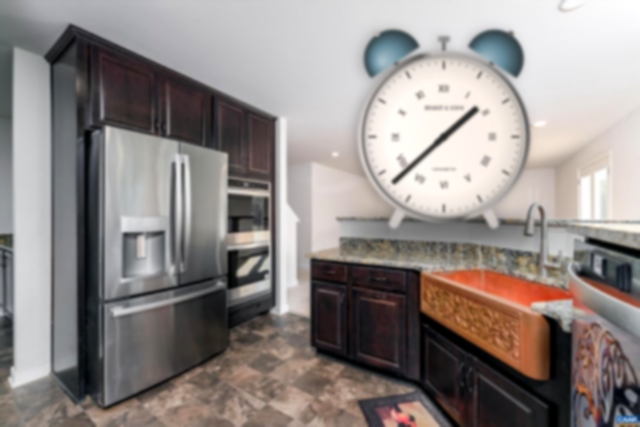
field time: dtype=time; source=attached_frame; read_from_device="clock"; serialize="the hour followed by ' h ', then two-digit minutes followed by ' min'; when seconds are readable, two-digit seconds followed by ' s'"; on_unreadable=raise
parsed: 1 h 38 min
